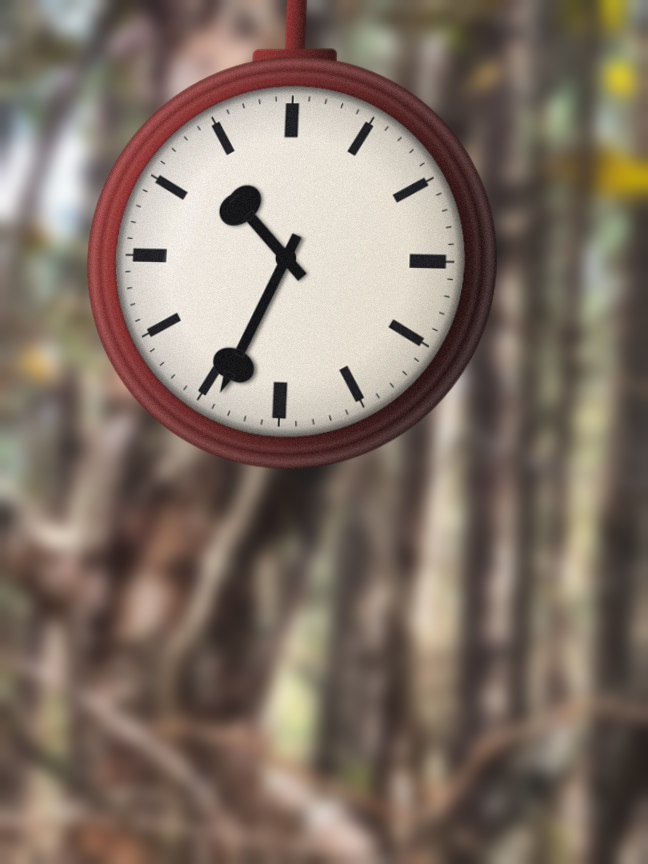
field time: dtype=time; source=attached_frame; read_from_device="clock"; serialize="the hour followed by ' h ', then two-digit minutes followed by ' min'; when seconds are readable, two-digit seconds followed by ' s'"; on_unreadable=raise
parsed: 10 h 34 min
